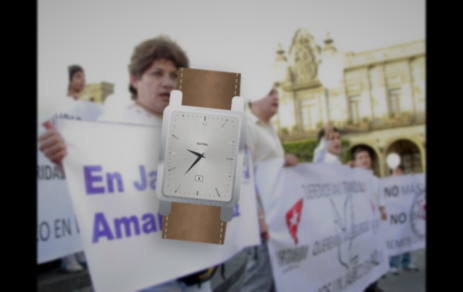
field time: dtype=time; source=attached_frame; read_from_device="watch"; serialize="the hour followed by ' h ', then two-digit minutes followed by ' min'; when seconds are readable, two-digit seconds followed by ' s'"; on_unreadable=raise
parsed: 9 h 36 min
